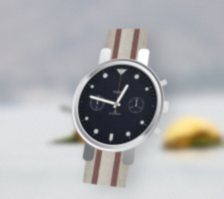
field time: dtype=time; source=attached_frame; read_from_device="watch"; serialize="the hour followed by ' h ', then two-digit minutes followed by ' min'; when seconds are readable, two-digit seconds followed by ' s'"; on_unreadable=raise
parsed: 12 h 47 min
